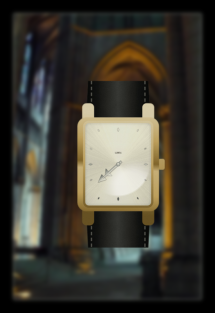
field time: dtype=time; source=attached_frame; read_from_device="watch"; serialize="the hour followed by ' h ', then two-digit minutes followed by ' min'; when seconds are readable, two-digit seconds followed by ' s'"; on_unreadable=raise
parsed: 7 h 38 min
